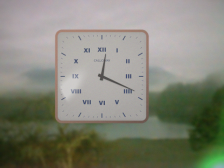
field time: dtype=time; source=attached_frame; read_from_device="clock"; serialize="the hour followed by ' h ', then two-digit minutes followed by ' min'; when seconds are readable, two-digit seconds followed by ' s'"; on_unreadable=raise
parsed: 12 h 19 min
